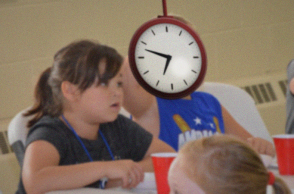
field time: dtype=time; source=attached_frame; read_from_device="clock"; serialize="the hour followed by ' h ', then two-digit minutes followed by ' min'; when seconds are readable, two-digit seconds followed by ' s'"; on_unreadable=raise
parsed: 6 h 48 min
